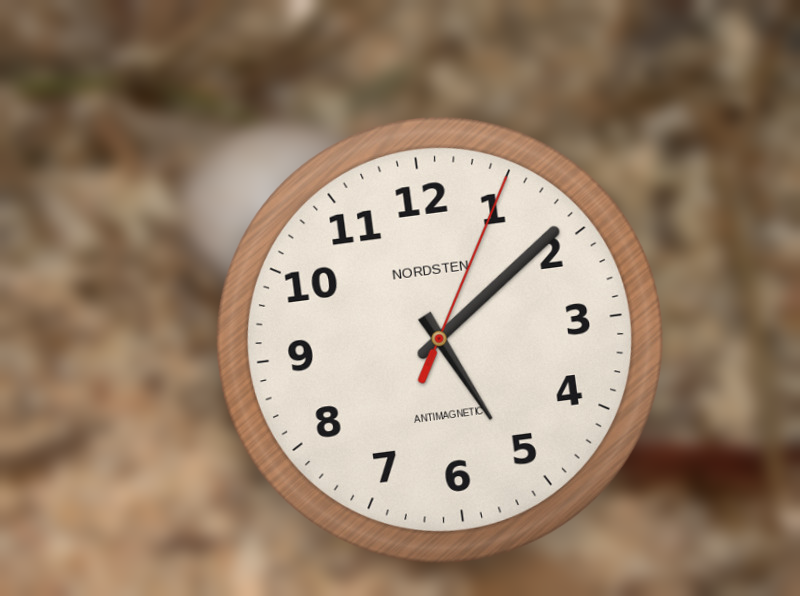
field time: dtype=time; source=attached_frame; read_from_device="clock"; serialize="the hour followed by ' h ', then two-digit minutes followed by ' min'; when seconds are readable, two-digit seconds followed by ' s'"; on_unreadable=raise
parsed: 5 h 09 min 05 s
